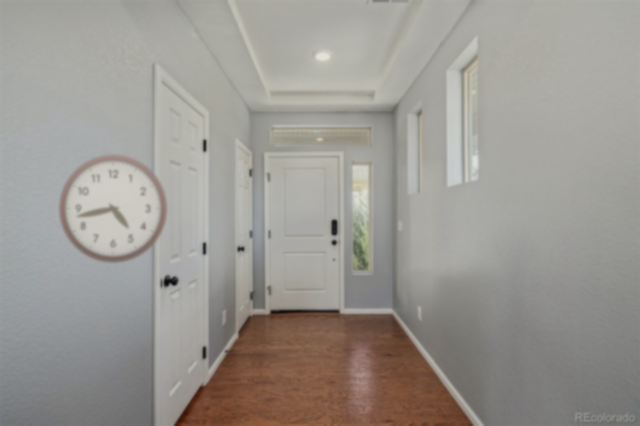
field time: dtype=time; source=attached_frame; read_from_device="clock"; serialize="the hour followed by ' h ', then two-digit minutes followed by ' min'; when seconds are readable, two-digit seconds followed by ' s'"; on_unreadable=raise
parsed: 4 h 43 min
